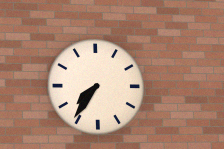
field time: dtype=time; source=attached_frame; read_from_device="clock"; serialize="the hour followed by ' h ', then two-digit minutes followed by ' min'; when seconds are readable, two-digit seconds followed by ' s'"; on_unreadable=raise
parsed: 7 h 36 min
